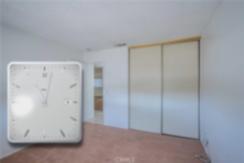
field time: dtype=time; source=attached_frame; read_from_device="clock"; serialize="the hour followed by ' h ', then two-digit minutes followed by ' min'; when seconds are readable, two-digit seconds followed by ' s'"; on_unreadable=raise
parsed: 11 h 02 min
